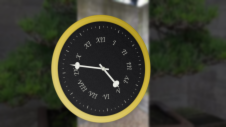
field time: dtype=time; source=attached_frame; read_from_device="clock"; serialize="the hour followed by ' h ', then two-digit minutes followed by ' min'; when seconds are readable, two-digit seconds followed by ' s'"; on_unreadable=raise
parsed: 4 h 47 min
